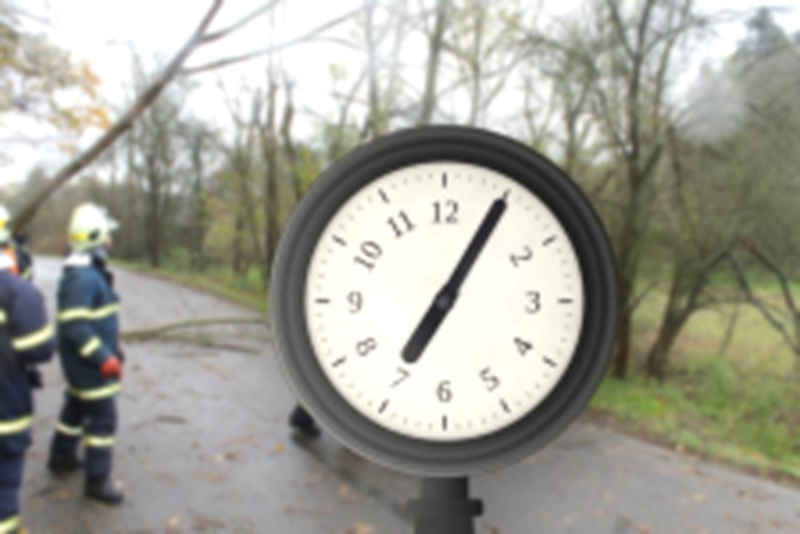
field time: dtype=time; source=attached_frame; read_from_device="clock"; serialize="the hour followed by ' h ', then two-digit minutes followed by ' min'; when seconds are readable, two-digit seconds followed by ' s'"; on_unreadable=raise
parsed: 7 h 05 min
